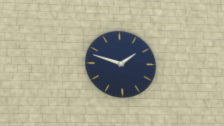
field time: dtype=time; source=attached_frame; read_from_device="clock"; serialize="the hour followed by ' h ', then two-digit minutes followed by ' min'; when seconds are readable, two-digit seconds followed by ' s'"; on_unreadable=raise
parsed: 1 h 48 min
